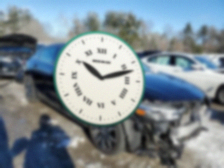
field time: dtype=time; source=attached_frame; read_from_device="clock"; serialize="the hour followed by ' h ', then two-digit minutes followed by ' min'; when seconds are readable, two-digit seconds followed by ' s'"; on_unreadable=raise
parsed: 10 h 12 min
